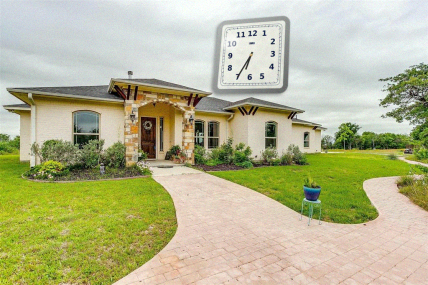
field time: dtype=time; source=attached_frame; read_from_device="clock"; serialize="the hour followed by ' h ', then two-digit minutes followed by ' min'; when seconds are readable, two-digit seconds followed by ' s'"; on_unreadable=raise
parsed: 6 h 35 min
